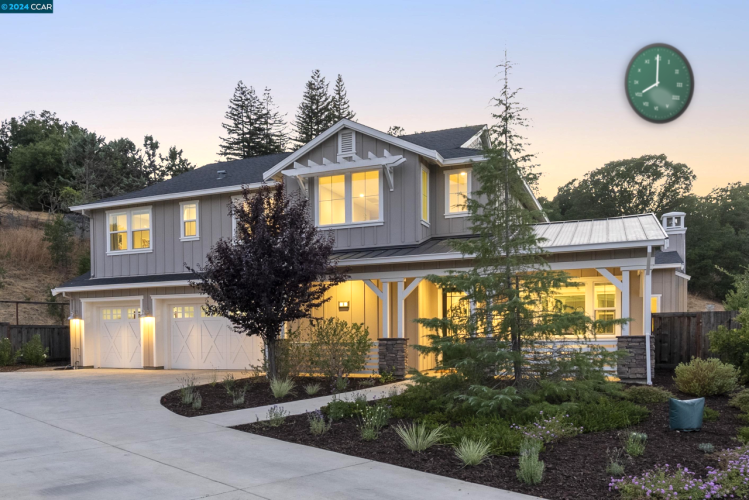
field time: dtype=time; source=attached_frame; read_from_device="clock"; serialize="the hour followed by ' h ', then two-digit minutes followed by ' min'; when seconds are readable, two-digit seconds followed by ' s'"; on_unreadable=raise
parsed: 8 h 00 min
